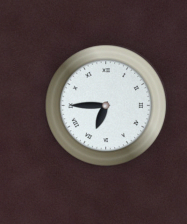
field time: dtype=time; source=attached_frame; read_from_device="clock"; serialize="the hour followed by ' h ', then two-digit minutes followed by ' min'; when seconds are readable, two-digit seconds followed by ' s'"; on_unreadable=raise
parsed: 6 h 45 min
